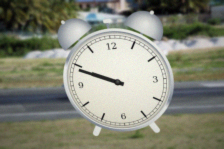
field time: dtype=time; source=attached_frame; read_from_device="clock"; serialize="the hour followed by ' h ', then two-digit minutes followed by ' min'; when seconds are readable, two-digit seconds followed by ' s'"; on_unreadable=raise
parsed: 9 h 49 min
